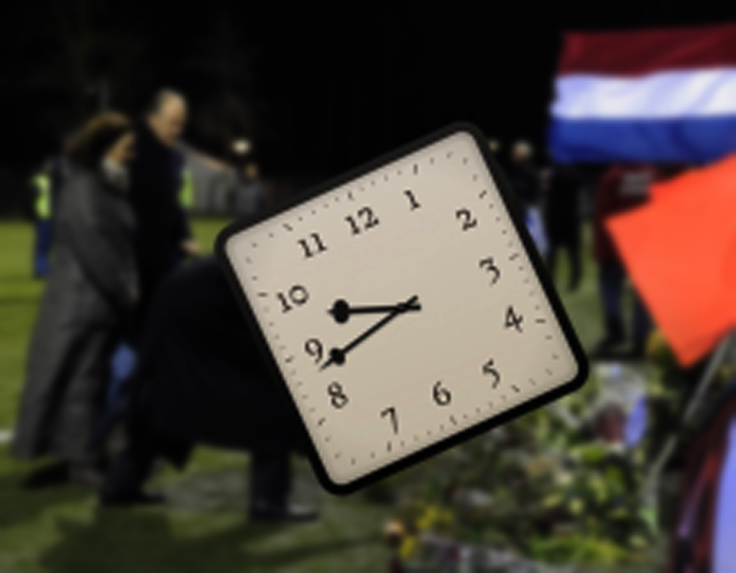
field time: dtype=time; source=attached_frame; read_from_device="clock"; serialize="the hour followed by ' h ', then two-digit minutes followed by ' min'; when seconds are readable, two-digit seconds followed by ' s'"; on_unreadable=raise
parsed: 9 h 43 min
